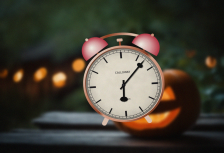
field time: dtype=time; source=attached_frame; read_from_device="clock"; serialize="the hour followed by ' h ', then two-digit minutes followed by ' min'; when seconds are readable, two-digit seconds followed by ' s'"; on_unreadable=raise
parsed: 6 h 07 min
